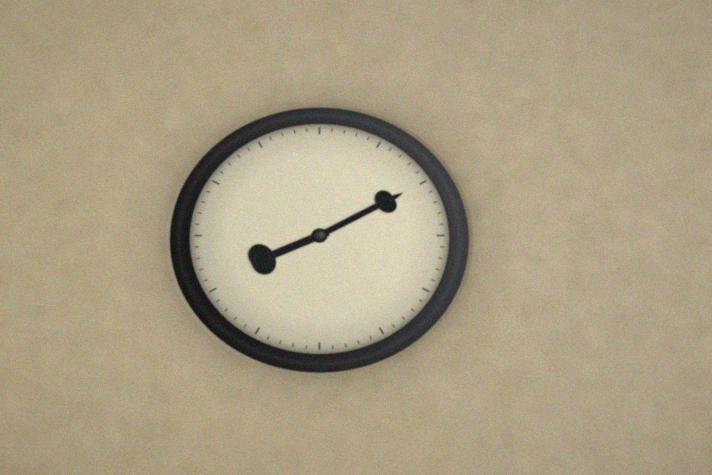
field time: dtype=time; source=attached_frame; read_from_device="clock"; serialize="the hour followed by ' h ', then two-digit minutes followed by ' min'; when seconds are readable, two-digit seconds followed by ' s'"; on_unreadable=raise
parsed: 8 h 10 min
